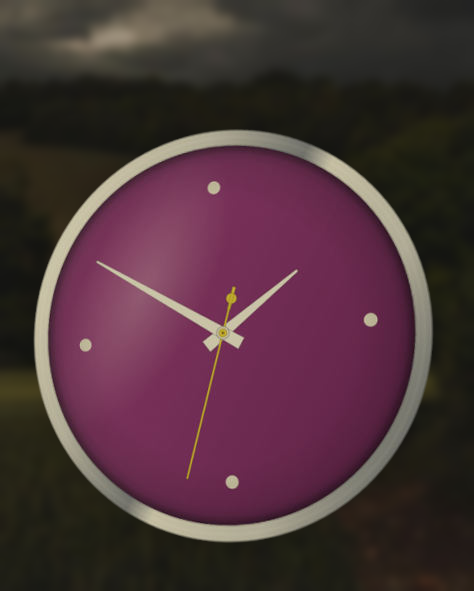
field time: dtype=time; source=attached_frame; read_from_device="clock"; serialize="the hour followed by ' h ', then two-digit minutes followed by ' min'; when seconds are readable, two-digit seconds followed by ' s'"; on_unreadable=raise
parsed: 1 h 50 min 33 s
